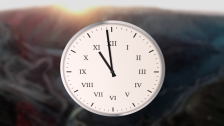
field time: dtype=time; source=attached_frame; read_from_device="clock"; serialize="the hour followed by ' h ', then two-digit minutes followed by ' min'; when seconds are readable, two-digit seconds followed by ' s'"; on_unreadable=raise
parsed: 10 h 59 min
